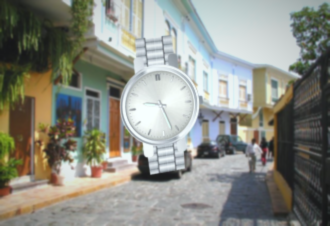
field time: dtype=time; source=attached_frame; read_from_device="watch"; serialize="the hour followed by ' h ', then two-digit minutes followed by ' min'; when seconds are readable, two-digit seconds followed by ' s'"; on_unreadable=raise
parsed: 9 h 27 min
